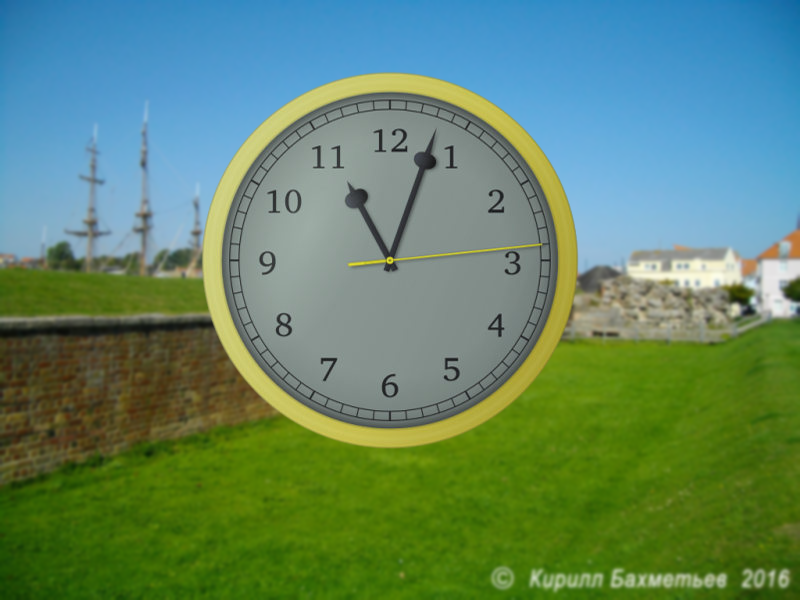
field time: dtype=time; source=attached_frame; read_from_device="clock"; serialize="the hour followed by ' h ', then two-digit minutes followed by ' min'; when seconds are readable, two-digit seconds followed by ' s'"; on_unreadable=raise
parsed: 11 h 03 min 14 s
